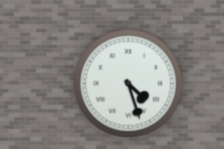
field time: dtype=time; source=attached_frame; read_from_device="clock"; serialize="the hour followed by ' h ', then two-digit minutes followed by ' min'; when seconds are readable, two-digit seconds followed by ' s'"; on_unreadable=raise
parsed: 4 h 27 min
